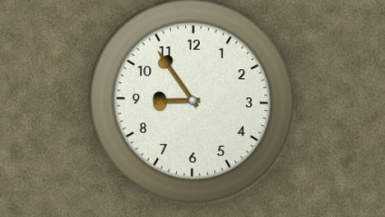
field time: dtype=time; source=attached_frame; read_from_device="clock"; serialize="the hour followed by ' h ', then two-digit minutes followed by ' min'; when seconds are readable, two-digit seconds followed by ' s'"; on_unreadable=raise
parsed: 8 h 54 min
